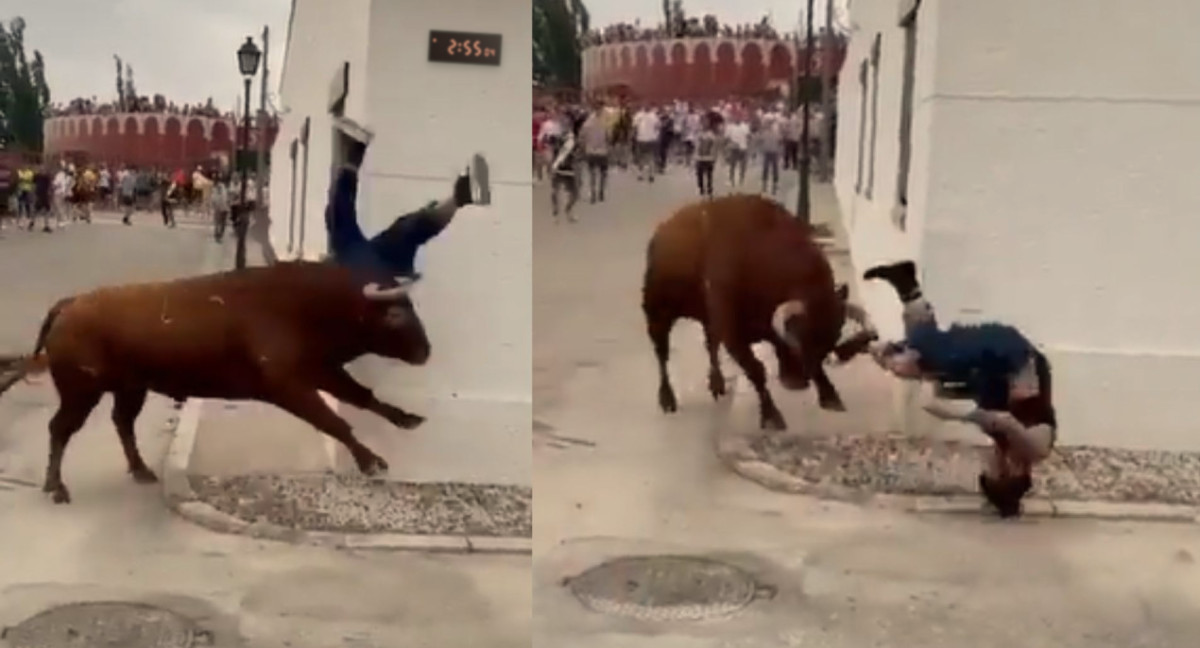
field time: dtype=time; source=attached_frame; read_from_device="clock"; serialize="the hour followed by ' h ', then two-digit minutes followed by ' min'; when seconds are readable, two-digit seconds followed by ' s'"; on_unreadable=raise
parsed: 2 h 55 min
